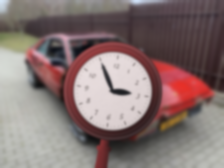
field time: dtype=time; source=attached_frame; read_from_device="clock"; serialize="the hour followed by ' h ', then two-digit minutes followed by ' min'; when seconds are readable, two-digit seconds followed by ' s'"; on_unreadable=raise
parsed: 2 h 55 min
